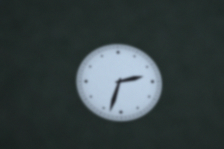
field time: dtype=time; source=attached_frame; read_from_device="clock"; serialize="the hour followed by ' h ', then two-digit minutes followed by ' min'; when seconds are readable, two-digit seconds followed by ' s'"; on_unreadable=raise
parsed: 2 h 33 min
